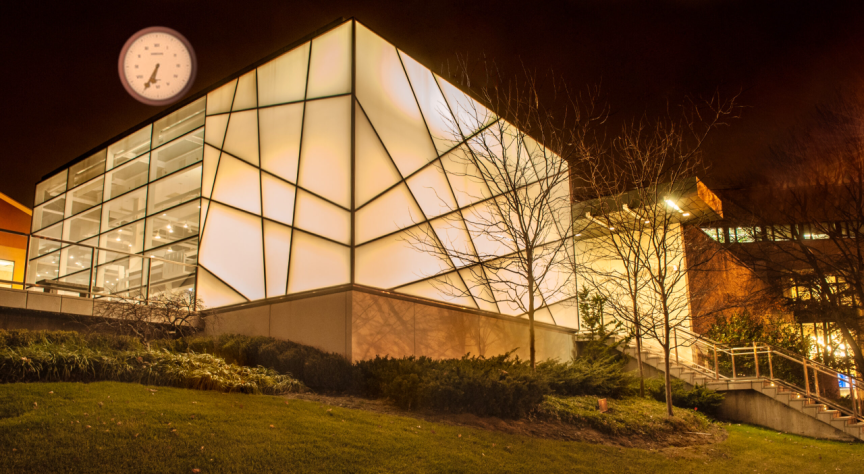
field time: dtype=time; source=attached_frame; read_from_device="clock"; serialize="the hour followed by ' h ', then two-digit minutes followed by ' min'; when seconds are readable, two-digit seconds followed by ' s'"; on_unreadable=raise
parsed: 6 h 35 min
